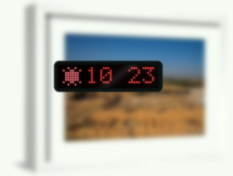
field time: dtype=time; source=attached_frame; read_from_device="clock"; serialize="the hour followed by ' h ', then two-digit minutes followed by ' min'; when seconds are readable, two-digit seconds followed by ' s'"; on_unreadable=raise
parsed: 10 h 23 min
